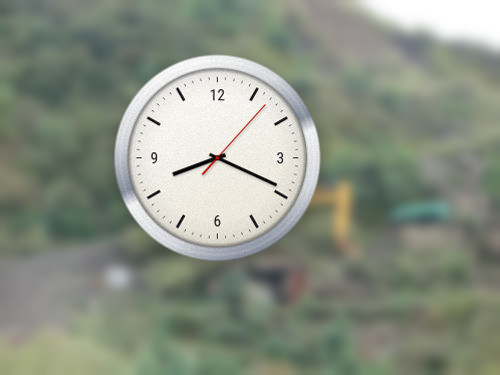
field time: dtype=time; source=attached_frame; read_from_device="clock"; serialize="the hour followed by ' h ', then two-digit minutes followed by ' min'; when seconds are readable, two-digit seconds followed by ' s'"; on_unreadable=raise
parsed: 8 h 19 min 07 s
